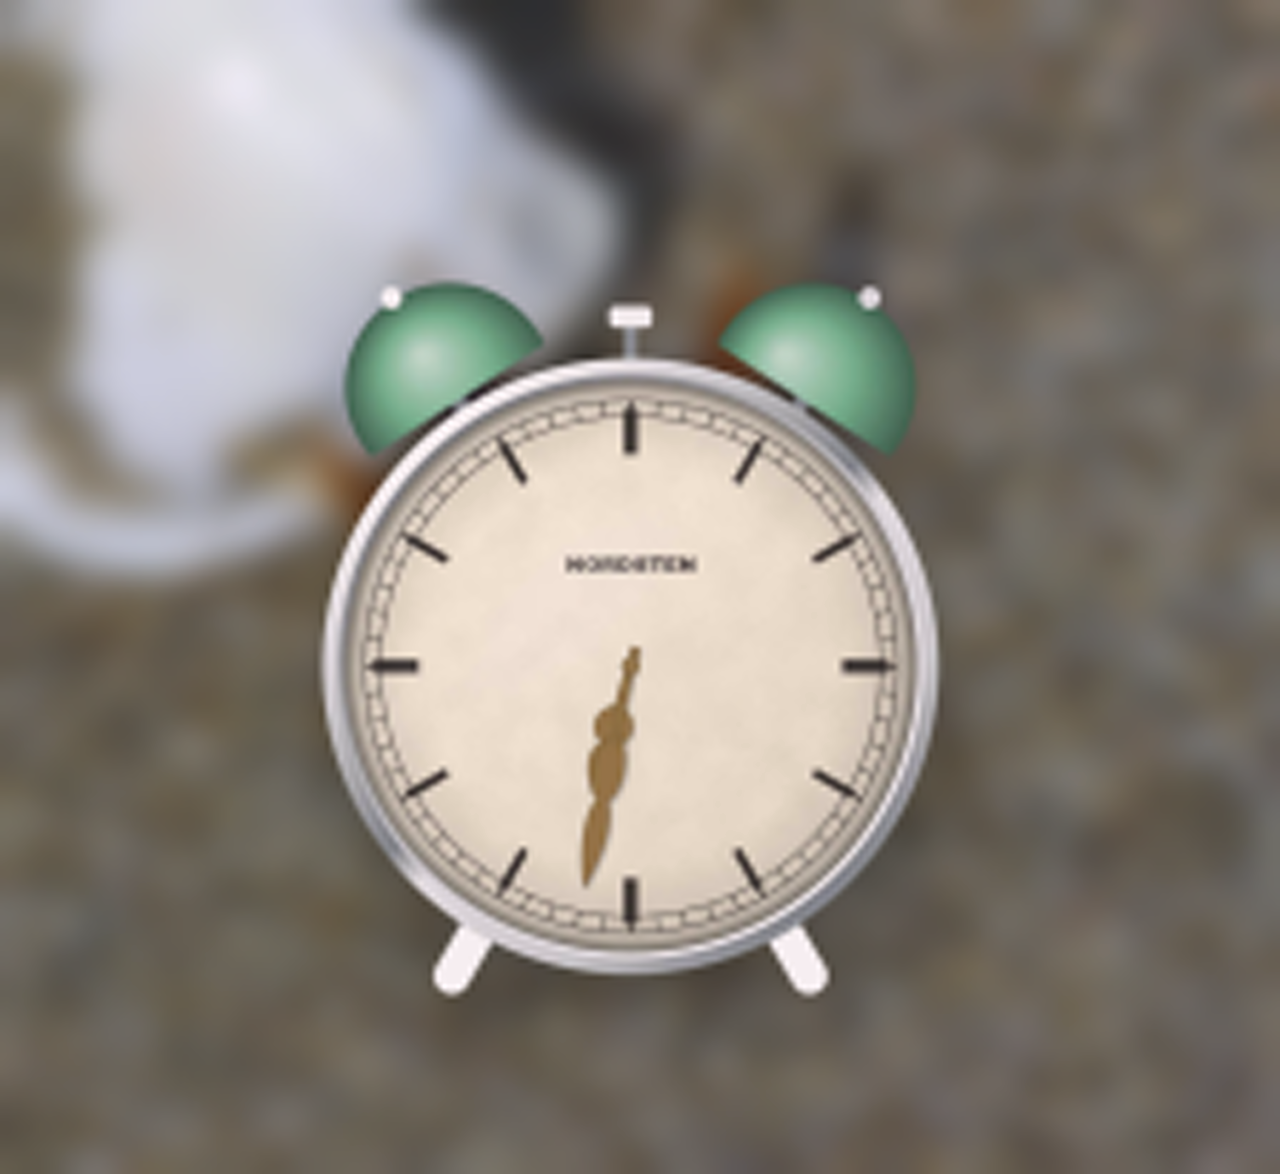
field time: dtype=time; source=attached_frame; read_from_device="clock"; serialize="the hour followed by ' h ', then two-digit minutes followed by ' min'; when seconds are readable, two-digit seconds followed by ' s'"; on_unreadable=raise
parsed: 6 h 32 min
